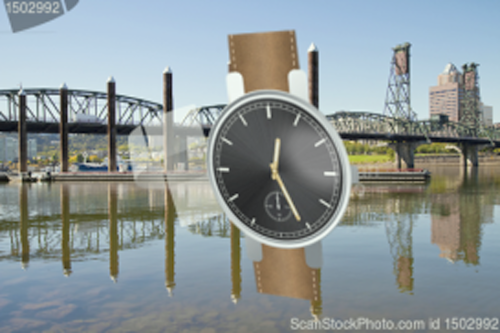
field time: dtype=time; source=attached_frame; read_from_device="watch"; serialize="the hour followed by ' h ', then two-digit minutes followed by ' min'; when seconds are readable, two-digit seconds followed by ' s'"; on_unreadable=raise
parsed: 12 h 26 min
